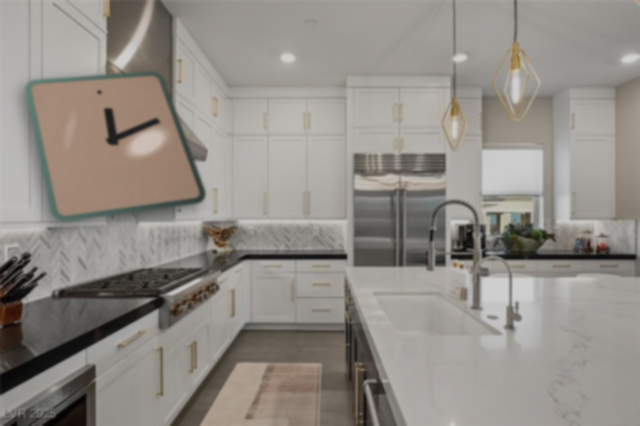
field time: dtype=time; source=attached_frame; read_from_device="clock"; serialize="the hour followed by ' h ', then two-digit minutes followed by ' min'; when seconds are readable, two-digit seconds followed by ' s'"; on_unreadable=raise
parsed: 12 h 12 min
